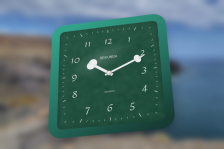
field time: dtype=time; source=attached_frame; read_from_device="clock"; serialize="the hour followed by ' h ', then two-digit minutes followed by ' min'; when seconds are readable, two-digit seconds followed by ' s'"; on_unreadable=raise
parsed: 10 h 11 min
